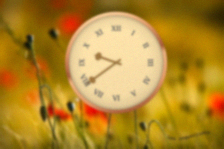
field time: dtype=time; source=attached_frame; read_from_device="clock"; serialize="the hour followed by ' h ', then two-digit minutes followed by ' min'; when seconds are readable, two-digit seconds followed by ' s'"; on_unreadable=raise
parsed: 9 h 39 min
